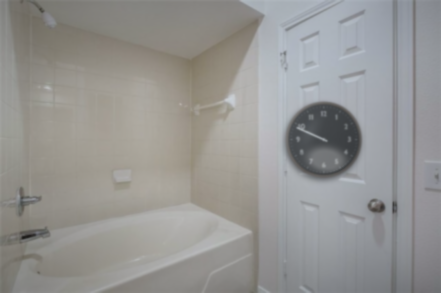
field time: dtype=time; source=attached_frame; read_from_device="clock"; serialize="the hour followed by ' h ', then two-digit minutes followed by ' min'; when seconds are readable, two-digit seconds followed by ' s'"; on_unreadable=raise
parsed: 9 h 49 min
